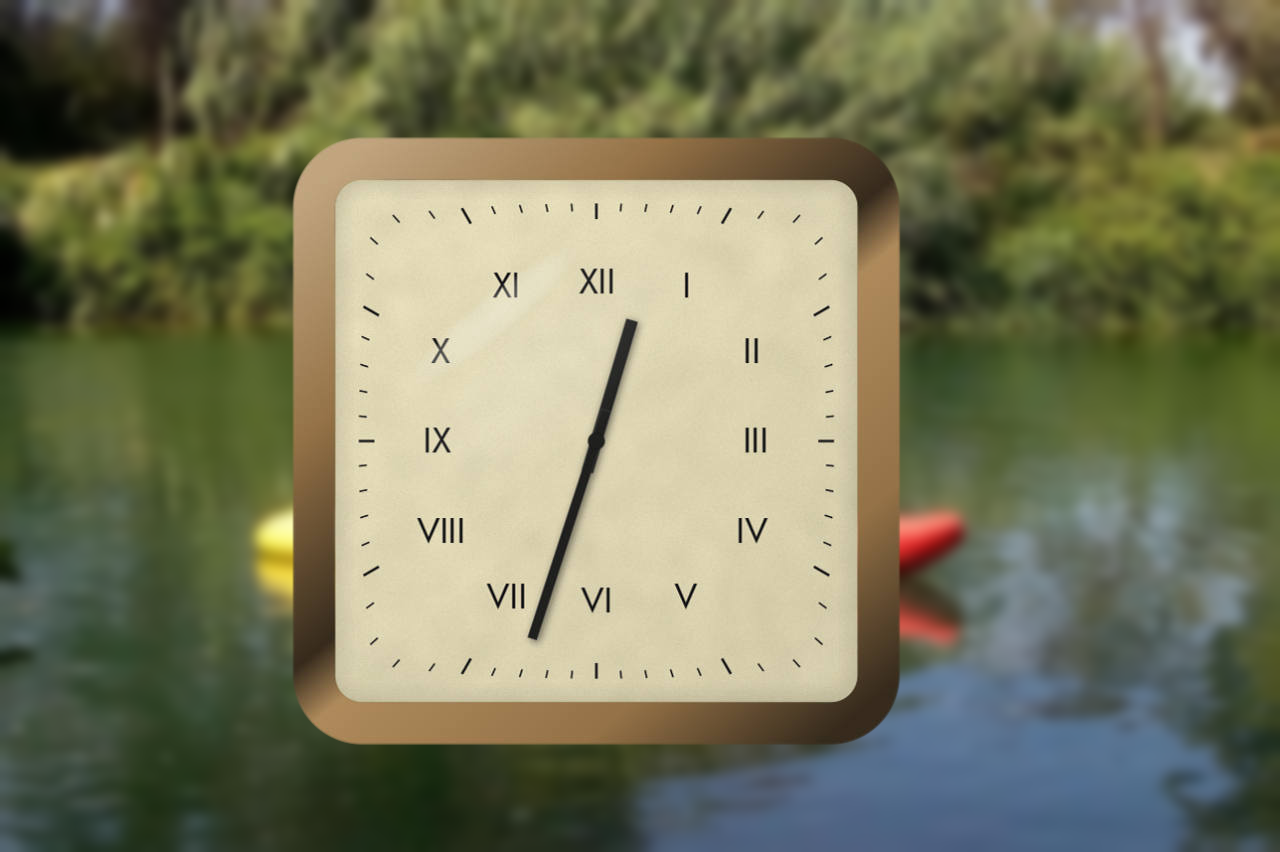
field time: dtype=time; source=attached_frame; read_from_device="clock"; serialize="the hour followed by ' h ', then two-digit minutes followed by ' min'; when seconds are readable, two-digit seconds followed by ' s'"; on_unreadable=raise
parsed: 12 h 33 min
